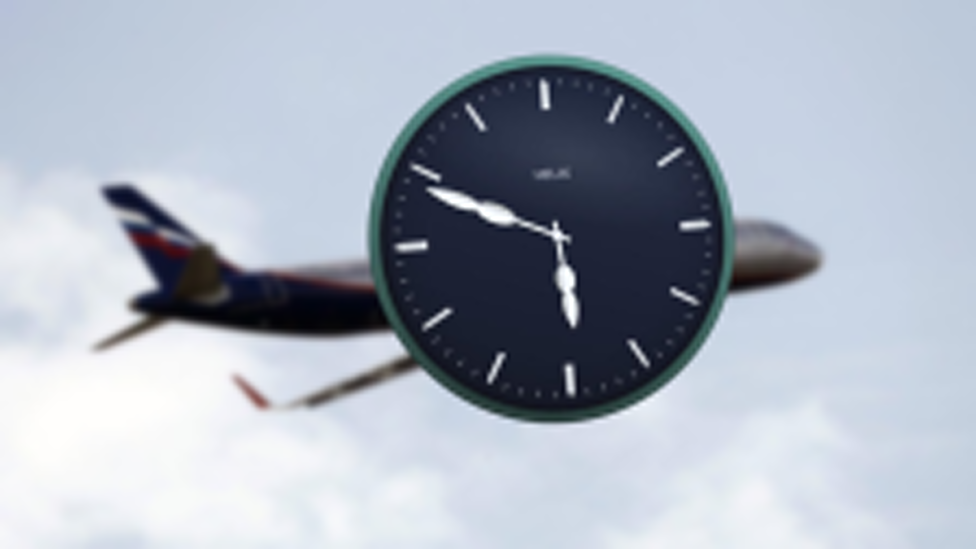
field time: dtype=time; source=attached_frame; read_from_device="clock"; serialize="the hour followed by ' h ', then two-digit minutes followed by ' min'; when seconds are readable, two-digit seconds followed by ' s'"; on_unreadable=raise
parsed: 5 h 49 min
